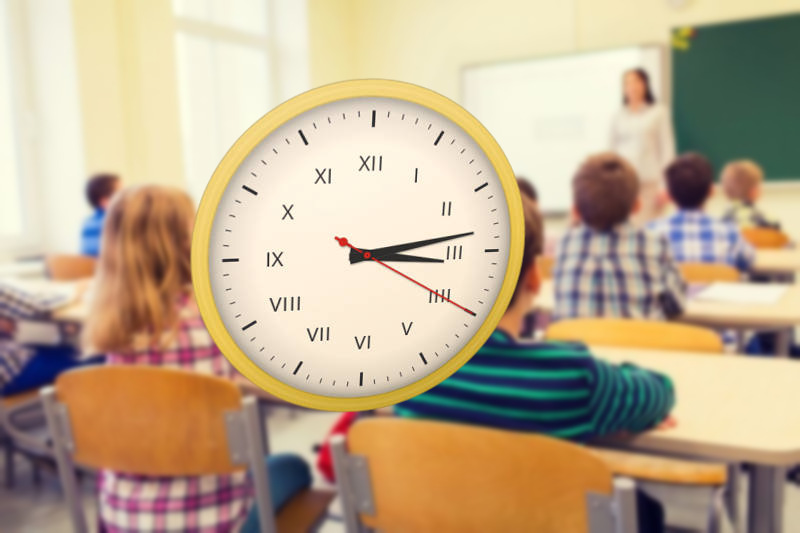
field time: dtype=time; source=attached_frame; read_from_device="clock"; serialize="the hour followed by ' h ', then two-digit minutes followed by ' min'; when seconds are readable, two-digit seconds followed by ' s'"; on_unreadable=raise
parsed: 3 h 13 min 20 s
